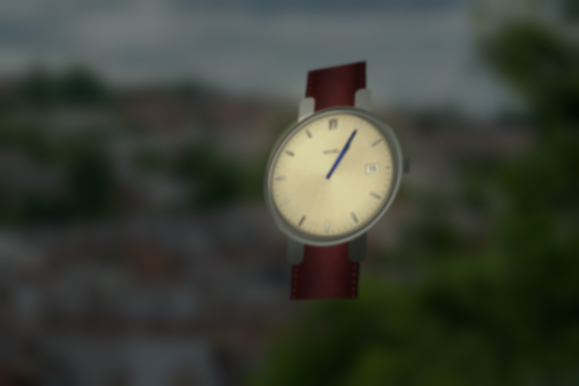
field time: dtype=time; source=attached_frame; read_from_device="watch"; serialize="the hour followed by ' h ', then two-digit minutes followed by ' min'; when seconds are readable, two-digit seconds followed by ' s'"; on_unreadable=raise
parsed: 1 h 05 min
